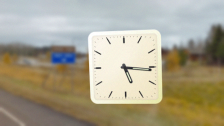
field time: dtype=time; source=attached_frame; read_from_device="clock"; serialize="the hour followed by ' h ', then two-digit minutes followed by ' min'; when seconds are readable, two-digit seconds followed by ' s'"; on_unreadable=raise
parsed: 5 h 16 min
